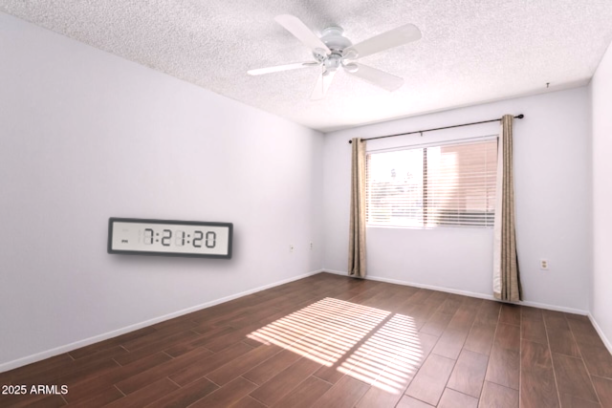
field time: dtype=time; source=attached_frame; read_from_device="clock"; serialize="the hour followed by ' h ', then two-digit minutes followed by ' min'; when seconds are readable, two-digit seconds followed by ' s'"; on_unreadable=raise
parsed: 7 h 21 min 20 s
